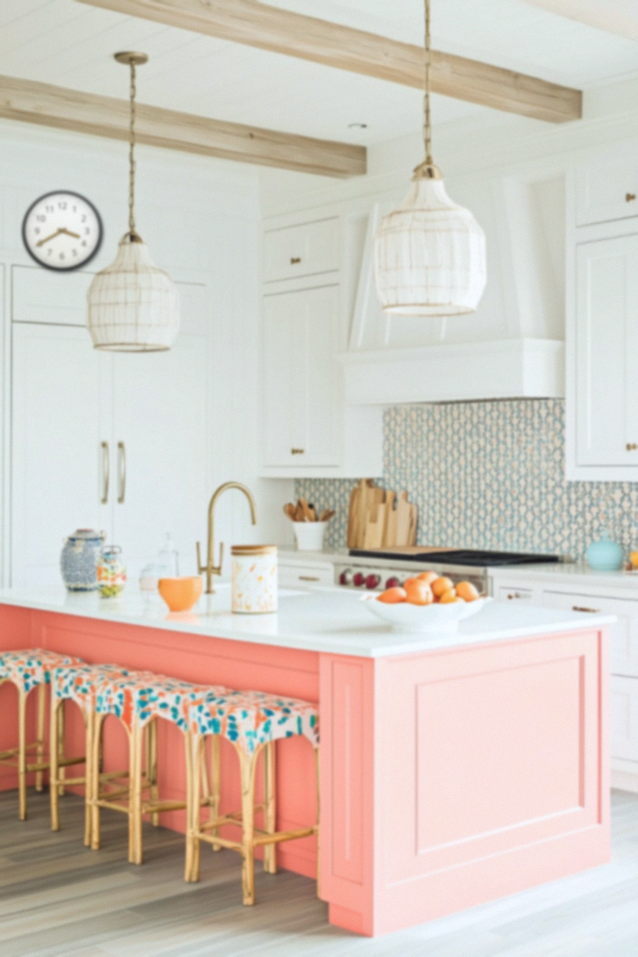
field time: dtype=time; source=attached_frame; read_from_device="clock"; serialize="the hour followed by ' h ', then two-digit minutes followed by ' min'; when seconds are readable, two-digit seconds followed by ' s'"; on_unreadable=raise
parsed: 3 h 40 min
